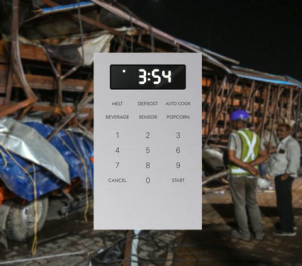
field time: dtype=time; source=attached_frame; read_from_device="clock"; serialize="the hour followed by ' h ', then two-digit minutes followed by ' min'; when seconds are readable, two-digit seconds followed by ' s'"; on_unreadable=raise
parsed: 3 h 54 min
